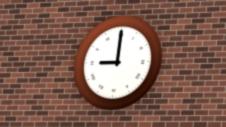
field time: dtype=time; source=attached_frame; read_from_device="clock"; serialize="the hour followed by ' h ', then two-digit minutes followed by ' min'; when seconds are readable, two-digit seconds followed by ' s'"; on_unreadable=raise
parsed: 9 h 00 min
